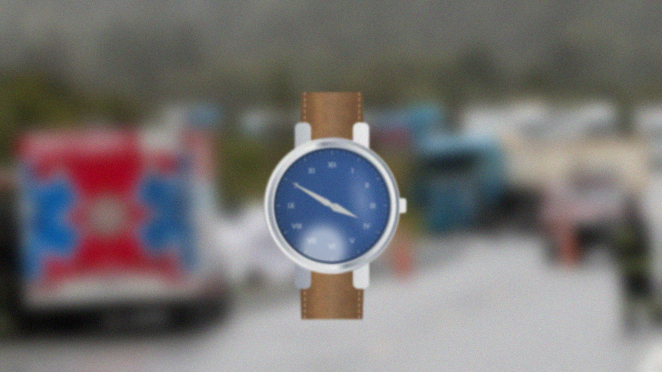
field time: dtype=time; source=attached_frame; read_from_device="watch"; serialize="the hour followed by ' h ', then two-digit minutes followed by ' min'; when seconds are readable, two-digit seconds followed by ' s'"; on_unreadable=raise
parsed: 3 h 50 min
